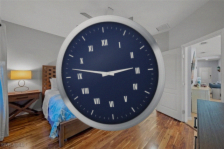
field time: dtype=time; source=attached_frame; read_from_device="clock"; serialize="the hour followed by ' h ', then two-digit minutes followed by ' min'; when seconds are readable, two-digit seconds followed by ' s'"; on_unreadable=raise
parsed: 2 h 47 min
